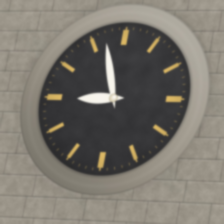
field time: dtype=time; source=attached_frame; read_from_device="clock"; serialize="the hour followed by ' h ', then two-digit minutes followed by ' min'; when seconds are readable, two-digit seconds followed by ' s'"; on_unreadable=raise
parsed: 8 h 57 min
